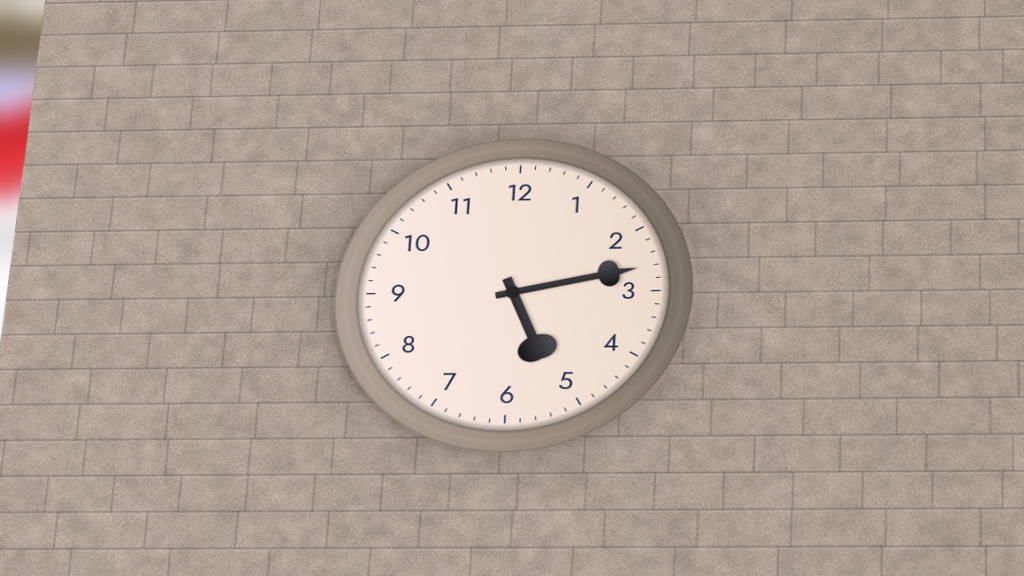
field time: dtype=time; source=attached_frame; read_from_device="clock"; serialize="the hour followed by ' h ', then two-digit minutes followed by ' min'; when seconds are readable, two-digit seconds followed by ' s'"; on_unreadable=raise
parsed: 5 h 13 min
